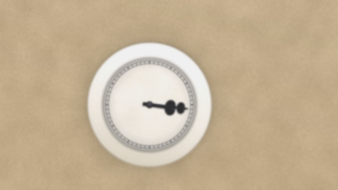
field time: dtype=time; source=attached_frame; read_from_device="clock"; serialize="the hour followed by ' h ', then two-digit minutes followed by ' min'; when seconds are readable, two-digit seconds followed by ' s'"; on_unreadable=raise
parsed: 3 h 16 min
